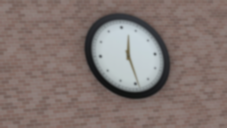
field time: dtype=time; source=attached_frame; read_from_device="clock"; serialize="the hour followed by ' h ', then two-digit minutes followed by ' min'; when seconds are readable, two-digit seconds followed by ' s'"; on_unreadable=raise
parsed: 12 h 29 min
